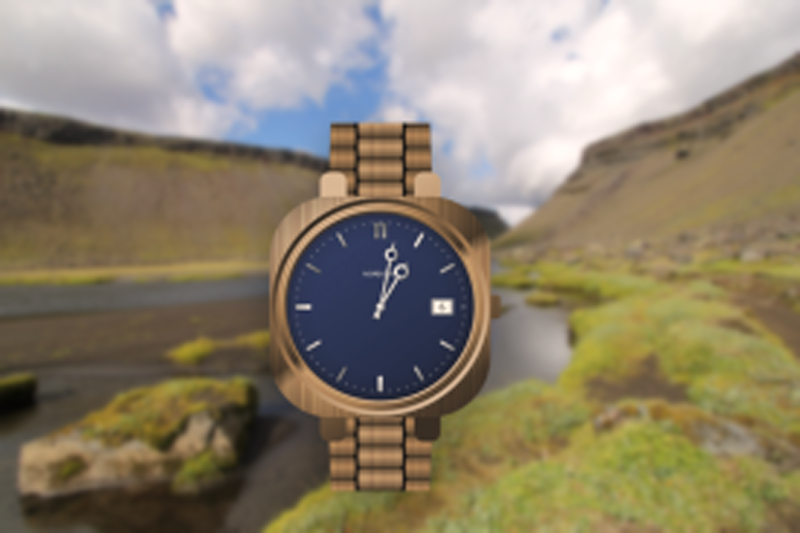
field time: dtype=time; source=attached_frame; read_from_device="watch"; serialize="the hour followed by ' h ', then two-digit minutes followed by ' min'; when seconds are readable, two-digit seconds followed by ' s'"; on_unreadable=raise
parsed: 1 h 02 min
